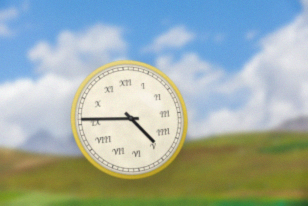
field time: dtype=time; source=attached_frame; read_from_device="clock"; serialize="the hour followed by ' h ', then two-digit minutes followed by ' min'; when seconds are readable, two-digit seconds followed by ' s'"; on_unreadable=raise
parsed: 4 h 46 min
